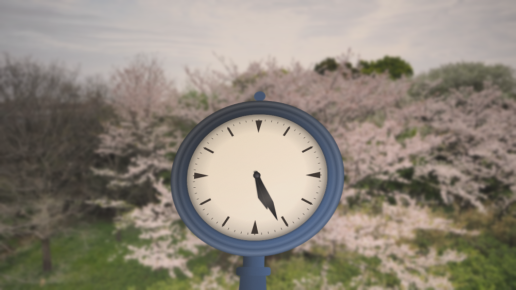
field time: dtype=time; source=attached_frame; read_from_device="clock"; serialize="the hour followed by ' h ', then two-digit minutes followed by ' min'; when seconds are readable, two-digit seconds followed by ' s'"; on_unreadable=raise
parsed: 5 h 26 min
